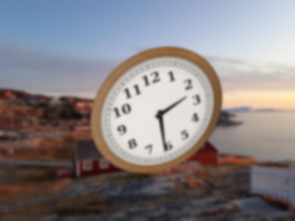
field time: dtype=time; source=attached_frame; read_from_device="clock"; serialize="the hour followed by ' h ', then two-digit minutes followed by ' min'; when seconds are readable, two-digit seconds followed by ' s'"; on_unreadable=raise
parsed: 2 h 31 min
